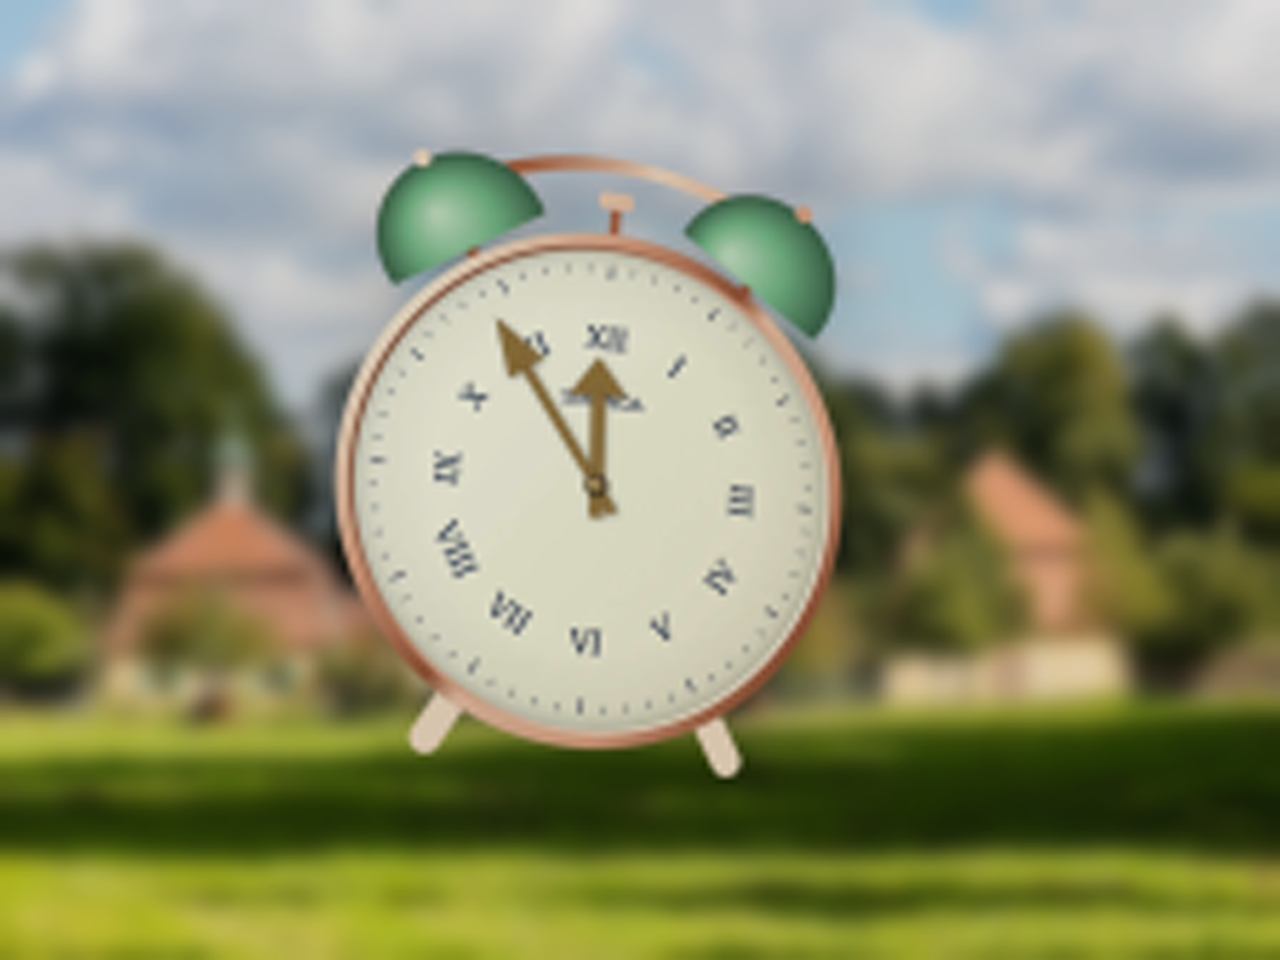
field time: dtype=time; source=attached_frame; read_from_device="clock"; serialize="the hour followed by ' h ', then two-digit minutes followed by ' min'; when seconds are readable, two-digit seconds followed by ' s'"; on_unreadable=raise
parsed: 11 h 54 min
